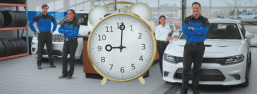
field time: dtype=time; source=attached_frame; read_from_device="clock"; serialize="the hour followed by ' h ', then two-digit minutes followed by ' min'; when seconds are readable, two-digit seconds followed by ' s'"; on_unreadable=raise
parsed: 9 h 01 min
